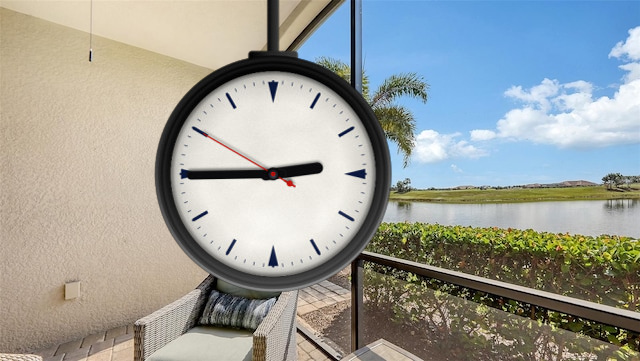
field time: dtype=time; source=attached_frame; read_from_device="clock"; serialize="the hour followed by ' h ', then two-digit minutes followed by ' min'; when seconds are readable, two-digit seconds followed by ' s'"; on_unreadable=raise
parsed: 2 h 44 min 50 s
